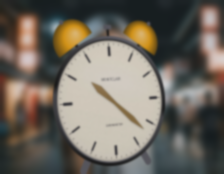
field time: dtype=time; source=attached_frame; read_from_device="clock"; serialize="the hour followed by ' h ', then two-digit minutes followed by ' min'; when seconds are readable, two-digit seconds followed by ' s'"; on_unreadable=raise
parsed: 10 h 22 min
